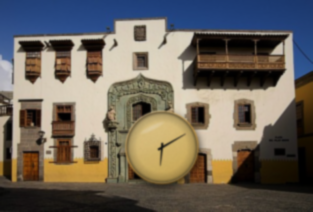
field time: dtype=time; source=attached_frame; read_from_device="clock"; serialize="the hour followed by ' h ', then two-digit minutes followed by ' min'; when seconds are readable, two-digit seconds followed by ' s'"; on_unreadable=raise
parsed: 6 h 10 min
